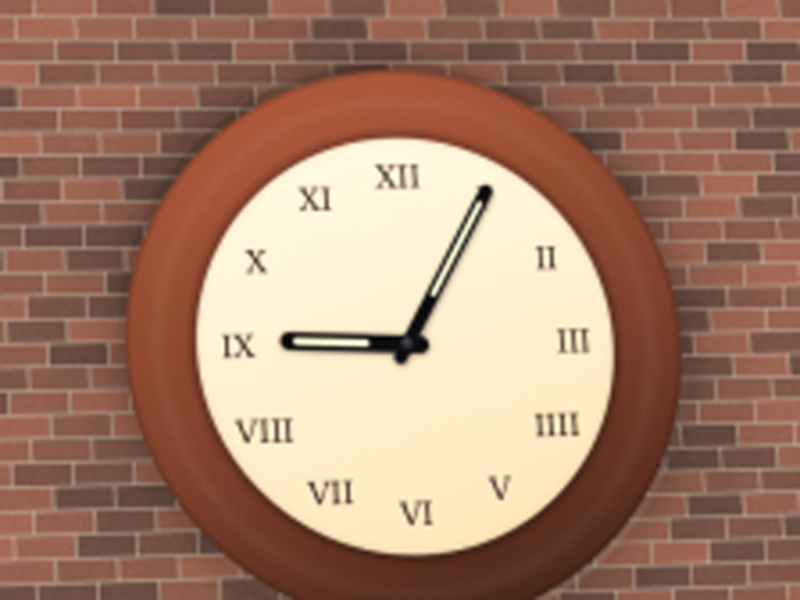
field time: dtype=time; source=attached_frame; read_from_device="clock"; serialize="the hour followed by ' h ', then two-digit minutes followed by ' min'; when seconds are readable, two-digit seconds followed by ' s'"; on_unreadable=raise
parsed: 9 h 05 min
